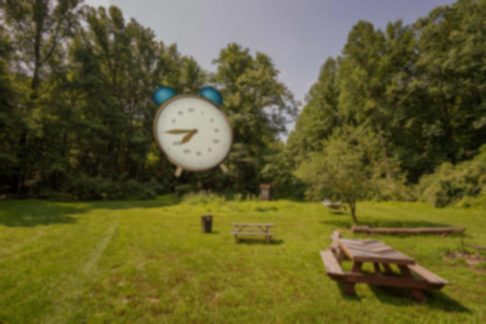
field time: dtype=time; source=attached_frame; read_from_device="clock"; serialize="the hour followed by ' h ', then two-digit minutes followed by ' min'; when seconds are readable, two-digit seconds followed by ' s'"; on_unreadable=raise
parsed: 7 h 45 min
